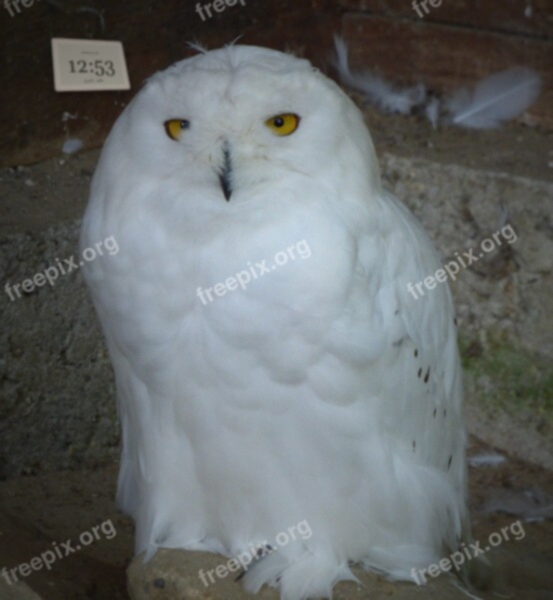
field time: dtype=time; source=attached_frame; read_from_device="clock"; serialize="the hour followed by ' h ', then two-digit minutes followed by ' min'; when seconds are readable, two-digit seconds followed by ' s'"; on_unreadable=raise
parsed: 12 h 53 min
